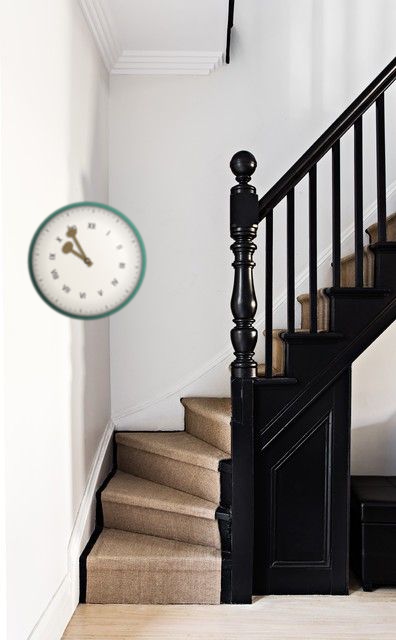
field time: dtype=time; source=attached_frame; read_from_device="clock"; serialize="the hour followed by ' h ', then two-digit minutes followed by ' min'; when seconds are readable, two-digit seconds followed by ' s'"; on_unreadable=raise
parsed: 9 h 54 min
